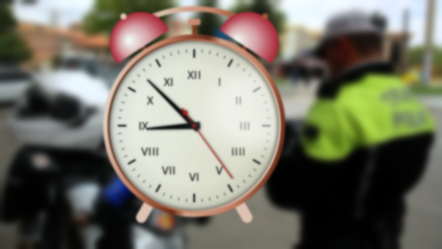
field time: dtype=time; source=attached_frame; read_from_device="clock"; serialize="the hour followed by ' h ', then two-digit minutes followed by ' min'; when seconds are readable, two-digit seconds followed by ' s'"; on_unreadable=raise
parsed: 8 h 52 min 24 s
